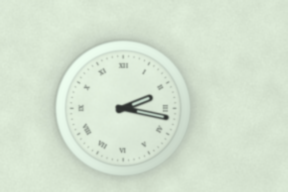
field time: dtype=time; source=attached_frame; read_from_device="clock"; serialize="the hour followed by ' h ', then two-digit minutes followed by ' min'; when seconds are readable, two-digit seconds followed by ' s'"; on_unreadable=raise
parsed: 2 h 17 min
